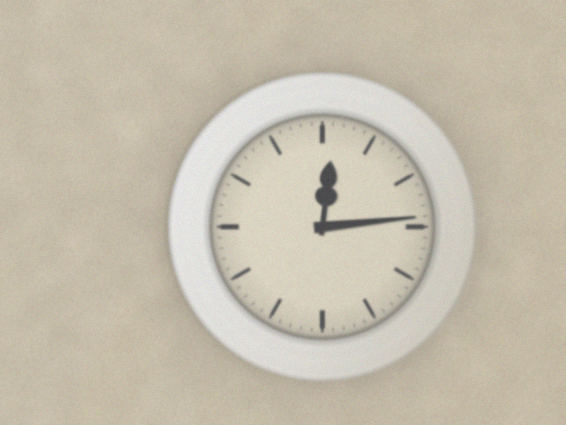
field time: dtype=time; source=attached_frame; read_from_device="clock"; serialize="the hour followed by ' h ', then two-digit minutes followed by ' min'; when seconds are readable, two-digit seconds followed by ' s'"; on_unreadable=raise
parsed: 12 h 14 min
